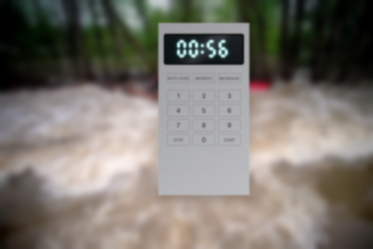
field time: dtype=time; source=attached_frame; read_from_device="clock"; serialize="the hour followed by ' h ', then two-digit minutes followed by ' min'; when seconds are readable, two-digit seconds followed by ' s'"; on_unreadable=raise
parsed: 0 h 56 min
